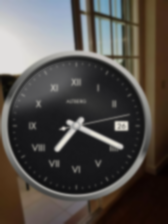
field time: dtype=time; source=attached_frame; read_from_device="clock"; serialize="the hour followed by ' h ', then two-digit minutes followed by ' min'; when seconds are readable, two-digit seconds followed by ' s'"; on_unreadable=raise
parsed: 7 h 19 min 13 s
